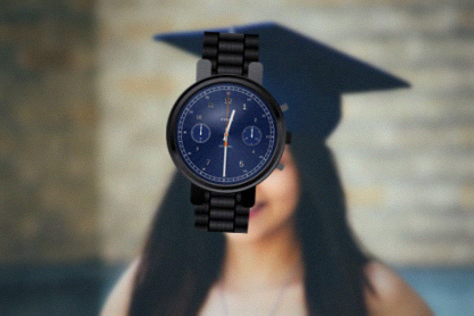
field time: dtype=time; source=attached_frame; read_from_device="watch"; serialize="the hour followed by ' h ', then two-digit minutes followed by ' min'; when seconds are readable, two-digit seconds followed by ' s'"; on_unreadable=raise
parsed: 12 h 30 min
